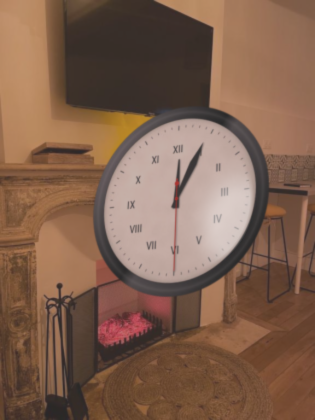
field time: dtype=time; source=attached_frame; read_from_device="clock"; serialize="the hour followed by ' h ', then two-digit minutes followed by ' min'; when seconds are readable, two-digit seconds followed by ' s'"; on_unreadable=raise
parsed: 12 h 04 min 30 s
